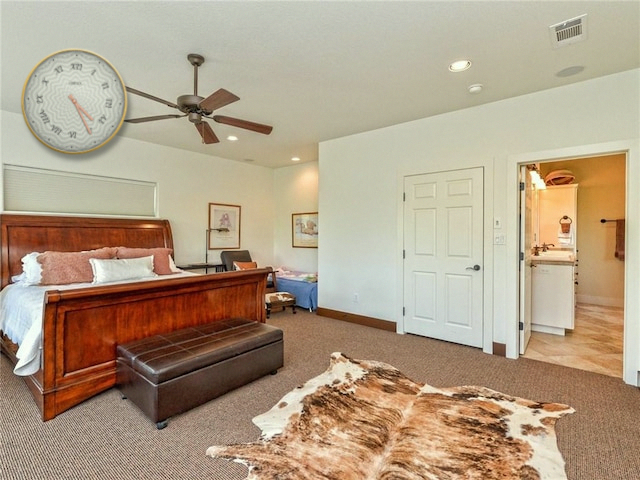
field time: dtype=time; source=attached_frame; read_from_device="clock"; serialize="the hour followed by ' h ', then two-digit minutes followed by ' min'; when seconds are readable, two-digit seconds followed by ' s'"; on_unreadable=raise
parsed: 4 h 25 min
